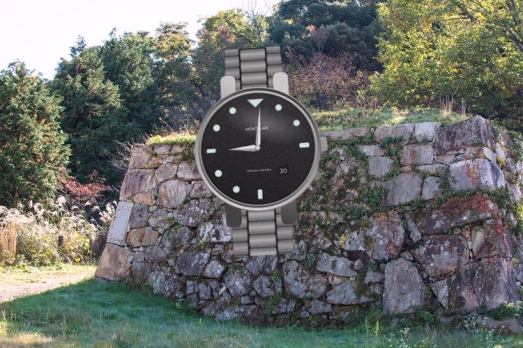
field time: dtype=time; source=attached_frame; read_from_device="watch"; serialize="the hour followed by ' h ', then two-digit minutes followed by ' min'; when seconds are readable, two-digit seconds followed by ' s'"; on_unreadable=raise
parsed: 9 h 01 min
